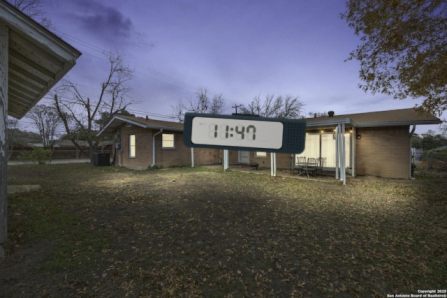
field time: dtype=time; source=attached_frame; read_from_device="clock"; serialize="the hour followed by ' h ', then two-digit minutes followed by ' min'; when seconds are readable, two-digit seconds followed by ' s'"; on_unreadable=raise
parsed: 11 h 47 min
